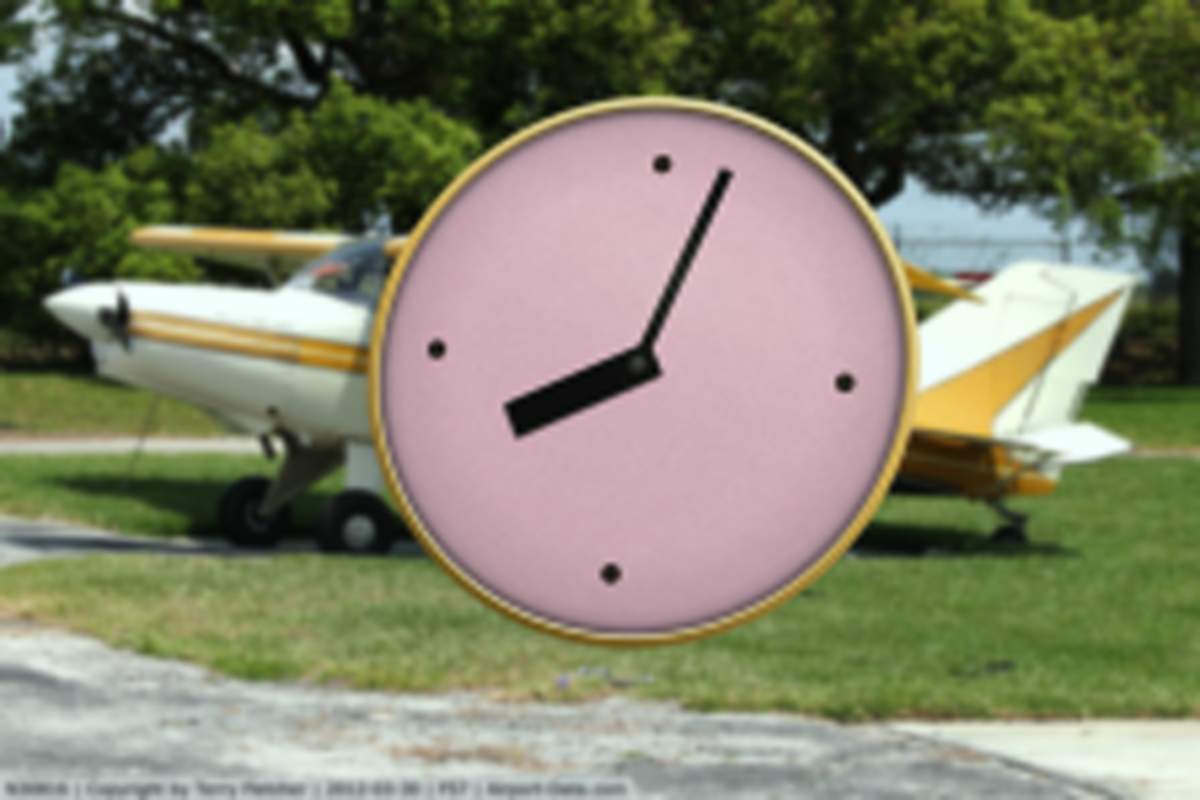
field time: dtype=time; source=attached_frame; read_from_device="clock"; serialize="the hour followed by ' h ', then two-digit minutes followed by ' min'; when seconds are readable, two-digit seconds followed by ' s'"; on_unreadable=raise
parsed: 8 h 03 min
